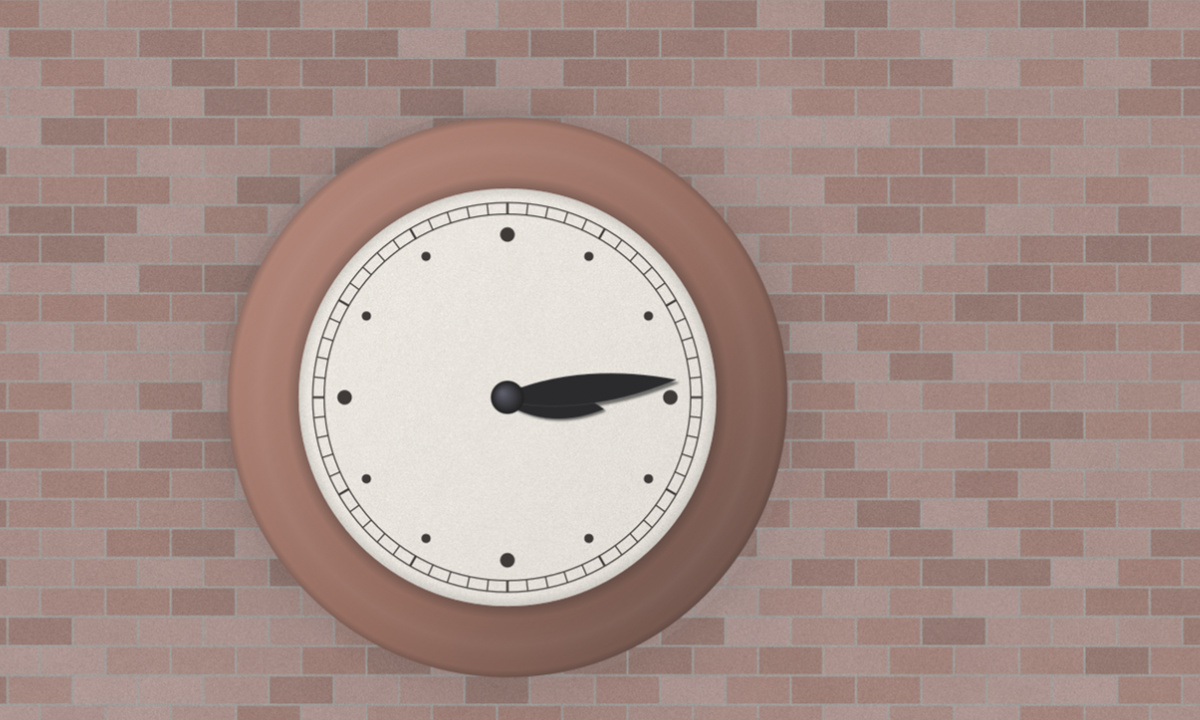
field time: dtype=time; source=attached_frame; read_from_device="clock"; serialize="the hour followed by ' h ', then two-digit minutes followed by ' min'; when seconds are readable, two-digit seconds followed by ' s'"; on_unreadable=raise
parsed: 3 h 14 min
